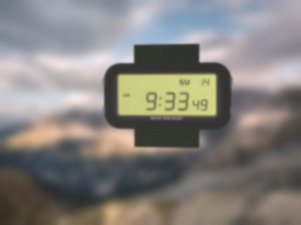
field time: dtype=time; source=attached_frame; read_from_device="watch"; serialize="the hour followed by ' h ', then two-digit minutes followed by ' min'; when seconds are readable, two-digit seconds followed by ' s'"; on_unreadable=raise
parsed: 9 h 33 min 49 s
